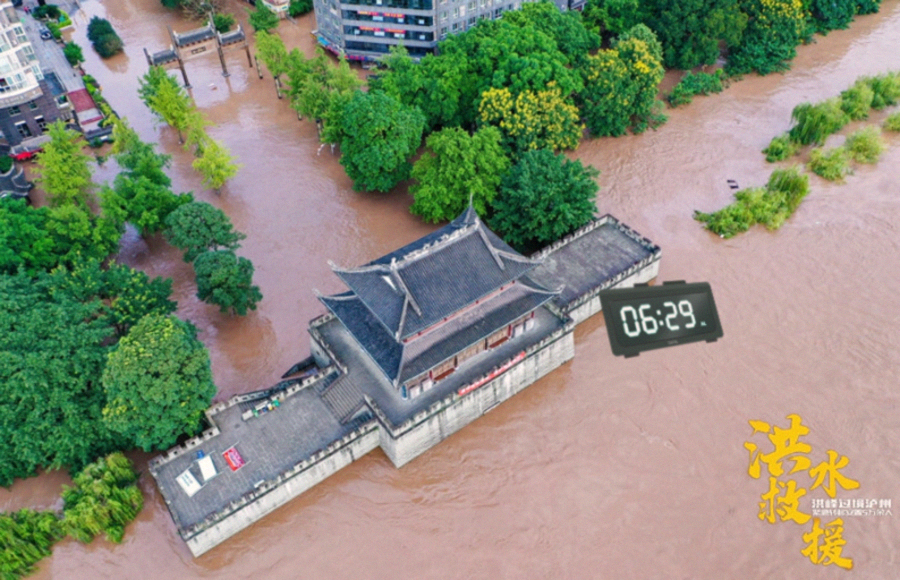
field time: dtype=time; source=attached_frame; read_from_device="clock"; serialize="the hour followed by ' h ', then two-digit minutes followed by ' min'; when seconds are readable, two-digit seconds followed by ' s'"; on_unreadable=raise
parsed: 6 h 29 min
